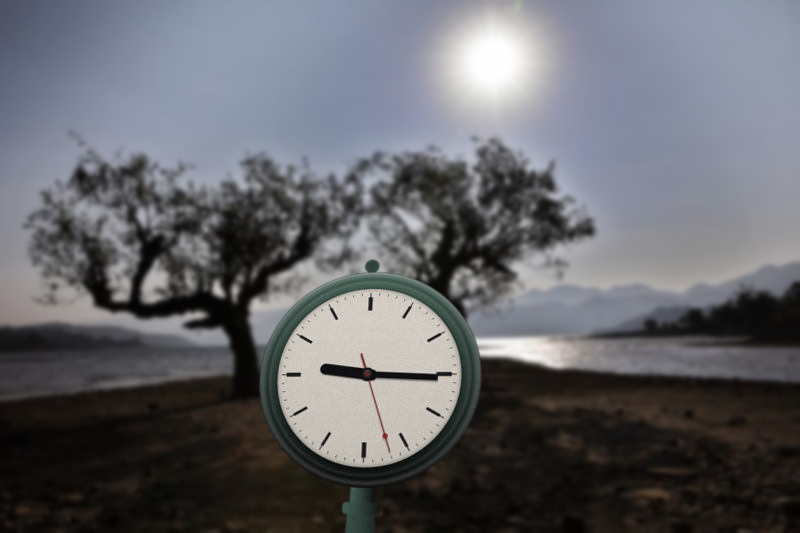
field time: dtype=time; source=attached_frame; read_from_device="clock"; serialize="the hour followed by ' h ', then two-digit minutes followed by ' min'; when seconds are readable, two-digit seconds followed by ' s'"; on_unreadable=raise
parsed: 9 h 15 min 27 s
